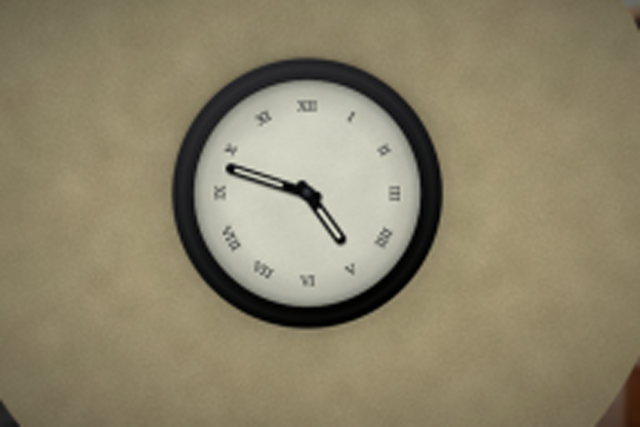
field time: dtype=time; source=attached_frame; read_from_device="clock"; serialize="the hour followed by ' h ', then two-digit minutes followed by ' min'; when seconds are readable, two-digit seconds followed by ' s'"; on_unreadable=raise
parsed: 4 h 48 min
